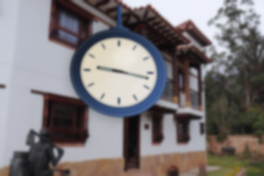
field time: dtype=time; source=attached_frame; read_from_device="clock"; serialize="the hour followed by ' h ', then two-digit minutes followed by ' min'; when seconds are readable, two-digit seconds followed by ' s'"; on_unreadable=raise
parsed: 9 h 17 min
